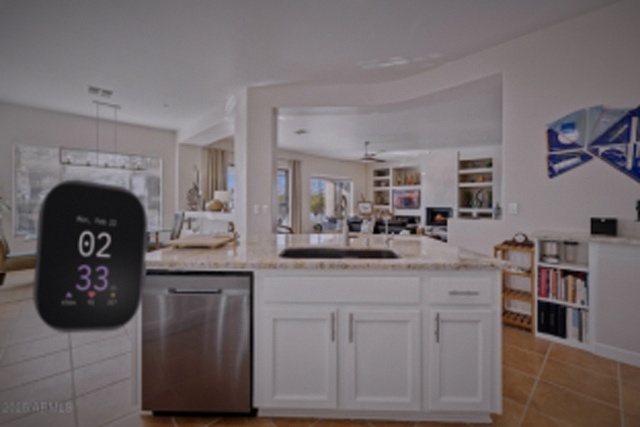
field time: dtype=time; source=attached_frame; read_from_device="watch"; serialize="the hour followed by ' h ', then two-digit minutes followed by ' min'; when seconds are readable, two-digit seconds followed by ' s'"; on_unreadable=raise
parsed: 2 h 33 min
